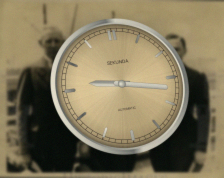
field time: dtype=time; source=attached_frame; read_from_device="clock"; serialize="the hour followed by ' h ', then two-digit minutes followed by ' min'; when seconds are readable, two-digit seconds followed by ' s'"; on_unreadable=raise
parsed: 9 h 17 min
